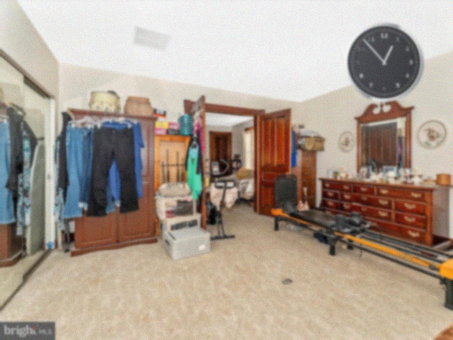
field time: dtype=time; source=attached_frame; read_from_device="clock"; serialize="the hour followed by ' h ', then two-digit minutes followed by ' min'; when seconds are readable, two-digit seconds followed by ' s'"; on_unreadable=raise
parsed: 12 h 53 min
